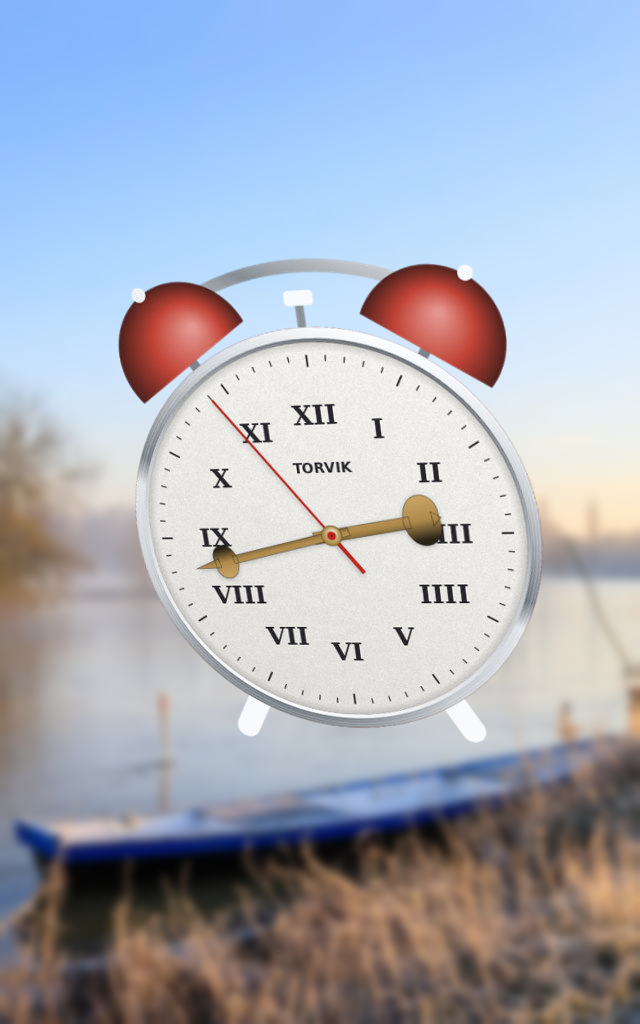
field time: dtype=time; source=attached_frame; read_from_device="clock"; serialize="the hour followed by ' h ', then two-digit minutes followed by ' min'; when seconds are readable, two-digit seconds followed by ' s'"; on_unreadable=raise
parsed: 2 h 42 min 54 s
